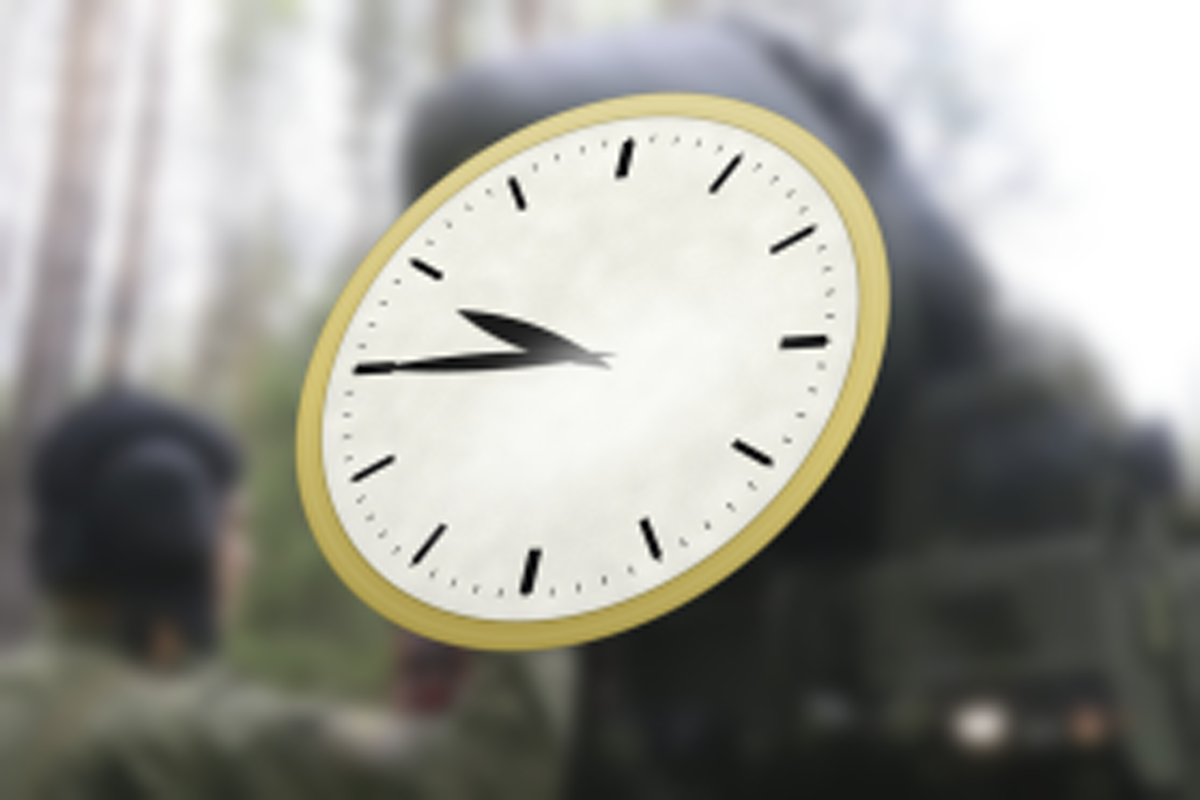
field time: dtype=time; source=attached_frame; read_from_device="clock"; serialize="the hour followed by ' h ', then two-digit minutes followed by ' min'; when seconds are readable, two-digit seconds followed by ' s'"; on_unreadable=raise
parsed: 9 h 45 min
